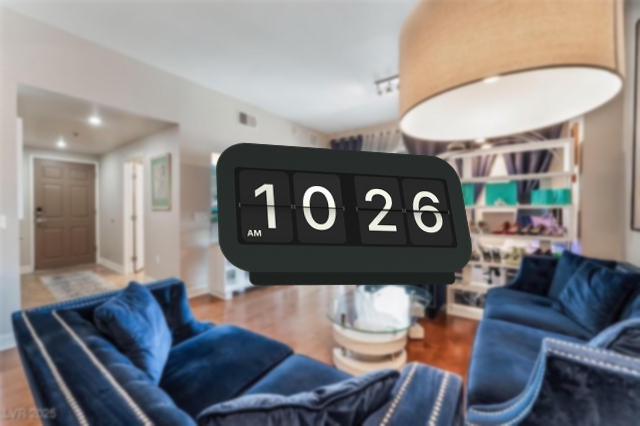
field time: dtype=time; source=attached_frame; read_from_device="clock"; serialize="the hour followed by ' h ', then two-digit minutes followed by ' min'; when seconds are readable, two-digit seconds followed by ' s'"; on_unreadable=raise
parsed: 10 h 26 min
